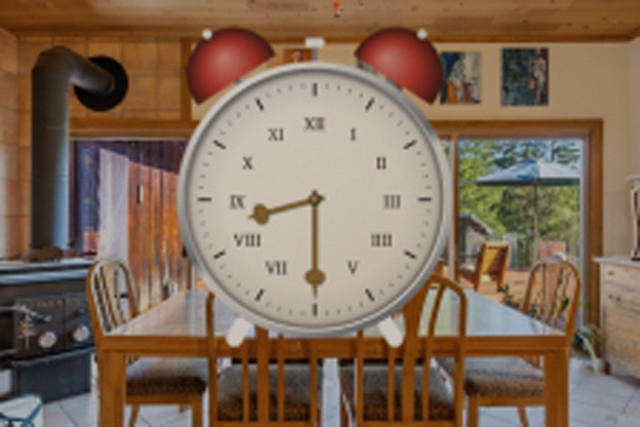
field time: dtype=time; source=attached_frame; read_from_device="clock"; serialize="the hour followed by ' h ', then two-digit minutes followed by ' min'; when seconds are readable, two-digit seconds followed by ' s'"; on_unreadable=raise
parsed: 8 h 30 min
